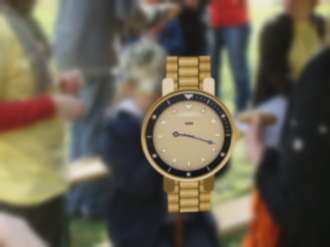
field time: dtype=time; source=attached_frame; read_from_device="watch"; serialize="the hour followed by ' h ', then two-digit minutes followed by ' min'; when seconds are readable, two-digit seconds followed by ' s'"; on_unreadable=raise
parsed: 9 h 18 min
